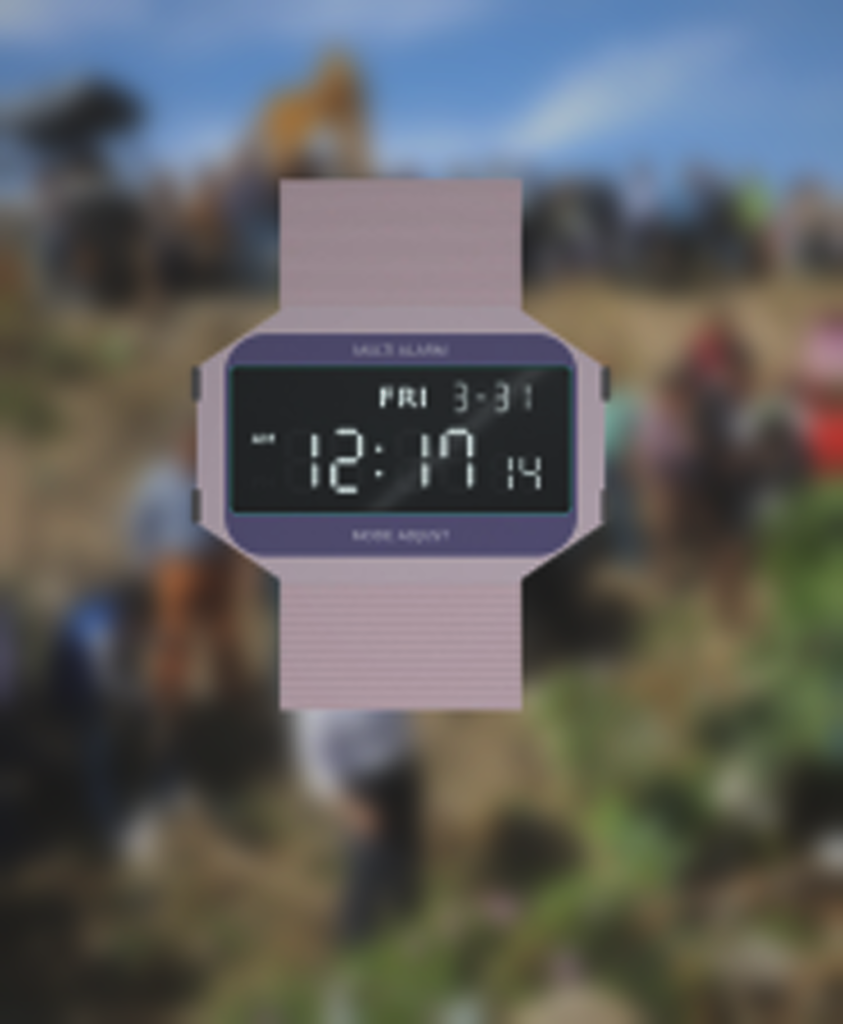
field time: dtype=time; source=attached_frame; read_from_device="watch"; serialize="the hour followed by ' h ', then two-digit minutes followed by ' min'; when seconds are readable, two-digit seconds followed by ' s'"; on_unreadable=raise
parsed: 12 h 17 min 14 s
